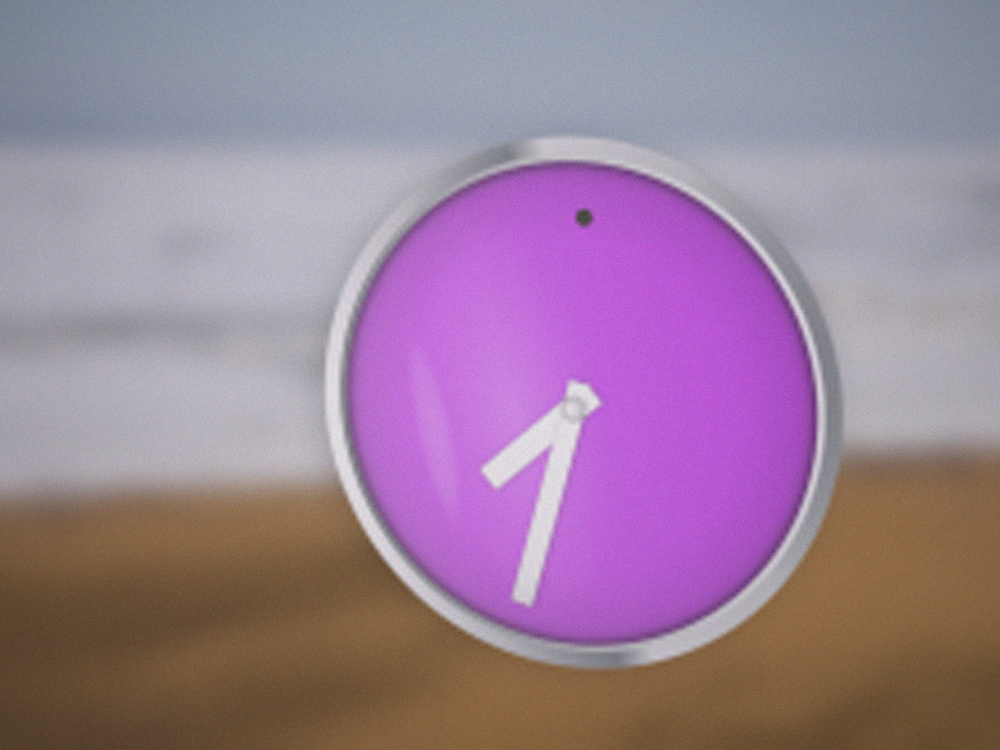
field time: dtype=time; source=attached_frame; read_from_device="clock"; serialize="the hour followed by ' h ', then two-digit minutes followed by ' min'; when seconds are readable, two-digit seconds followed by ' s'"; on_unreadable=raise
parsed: 7 h 32 min
